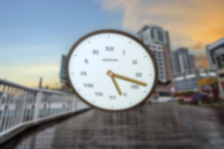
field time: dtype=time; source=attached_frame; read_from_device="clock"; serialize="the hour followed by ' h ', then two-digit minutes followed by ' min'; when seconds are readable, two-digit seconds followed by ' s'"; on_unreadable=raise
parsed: 5 h 18 min
